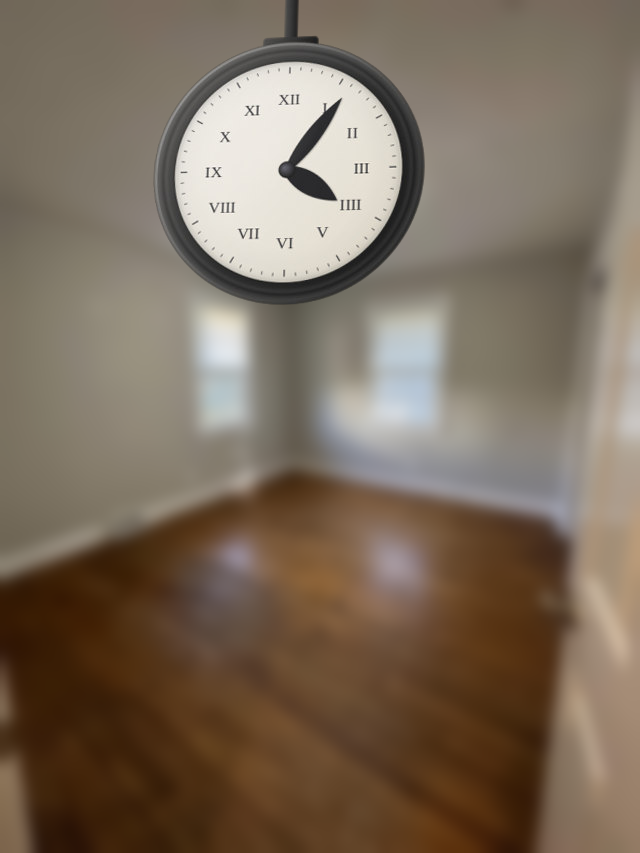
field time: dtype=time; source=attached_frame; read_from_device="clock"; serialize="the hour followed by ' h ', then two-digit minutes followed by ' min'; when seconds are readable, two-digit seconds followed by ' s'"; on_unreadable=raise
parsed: 4 h 06 min
